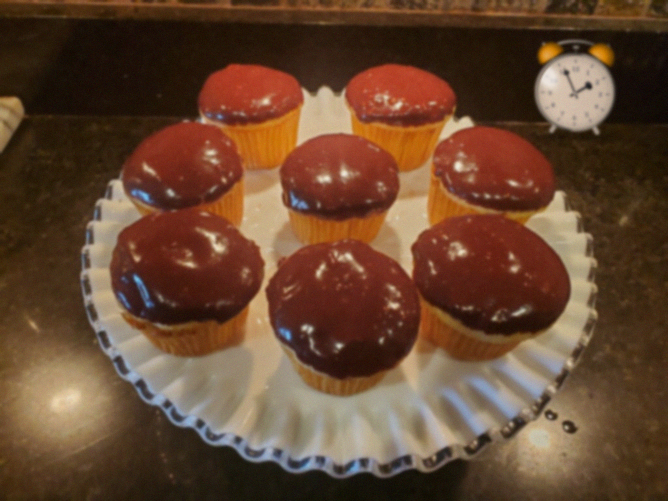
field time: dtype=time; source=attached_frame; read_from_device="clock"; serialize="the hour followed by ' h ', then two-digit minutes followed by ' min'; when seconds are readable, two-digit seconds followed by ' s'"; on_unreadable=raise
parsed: 1 h 56 min
